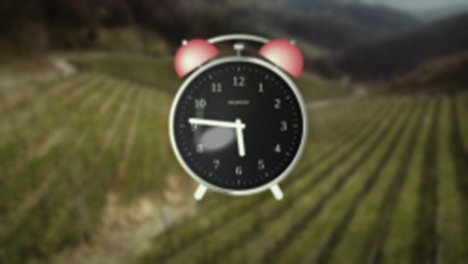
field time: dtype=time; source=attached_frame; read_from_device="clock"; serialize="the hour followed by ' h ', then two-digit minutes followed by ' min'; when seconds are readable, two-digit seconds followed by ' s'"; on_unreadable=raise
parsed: 5 h 46 min
